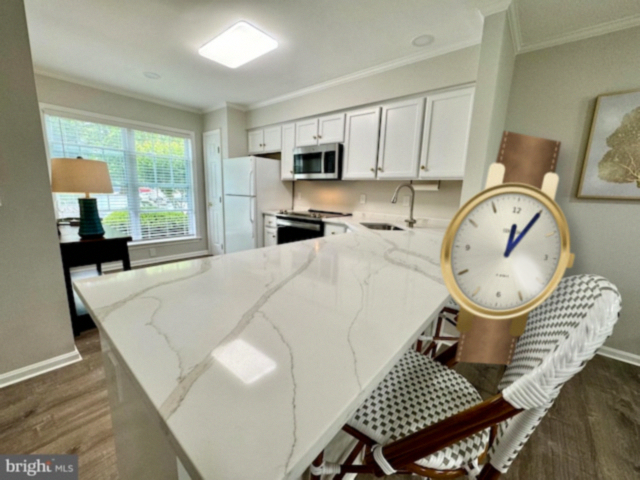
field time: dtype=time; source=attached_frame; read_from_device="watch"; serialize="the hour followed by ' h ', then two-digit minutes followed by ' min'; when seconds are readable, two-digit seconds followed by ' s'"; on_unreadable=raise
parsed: 12 h 05 min
